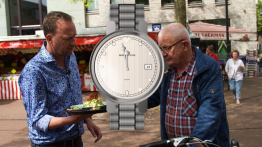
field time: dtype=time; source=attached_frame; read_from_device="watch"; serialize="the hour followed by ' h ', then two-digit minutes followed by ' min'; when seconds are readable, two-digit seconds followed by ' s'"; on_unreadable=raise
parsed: 11 h 58 min
